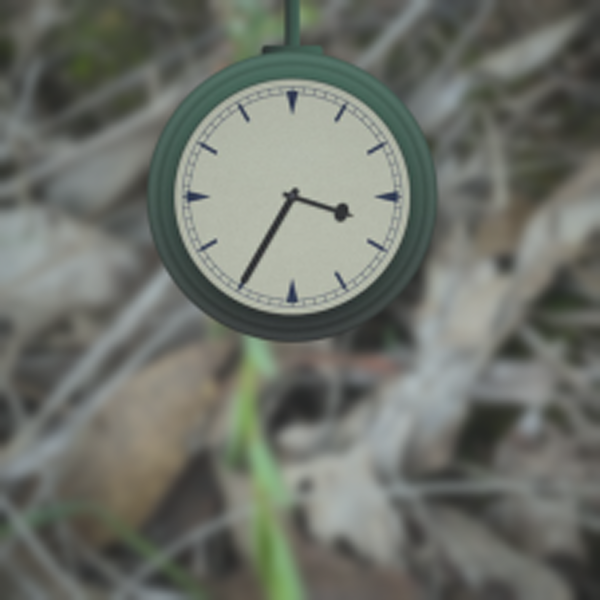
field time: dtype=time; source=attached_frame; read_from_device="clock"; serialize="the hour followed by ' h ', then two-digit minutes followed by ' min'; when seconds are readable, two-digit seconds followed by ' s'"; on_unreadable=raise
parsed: 3 h 35 min
